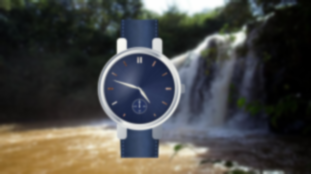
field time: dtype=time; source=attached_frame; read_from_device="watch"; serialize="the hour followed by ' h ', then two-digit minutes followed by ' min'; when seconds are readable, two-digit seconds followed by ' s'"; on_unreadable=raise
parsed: 4 h 48 min
